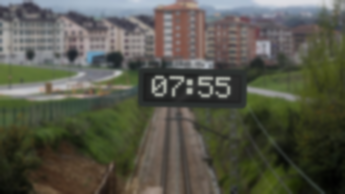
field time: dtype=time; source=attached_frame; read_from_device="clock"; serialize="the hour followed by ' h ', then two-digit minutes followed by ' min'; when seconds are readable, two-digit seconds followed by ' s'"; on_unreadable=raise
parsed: 7 h 55 min
